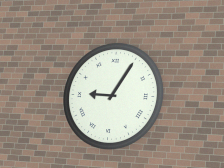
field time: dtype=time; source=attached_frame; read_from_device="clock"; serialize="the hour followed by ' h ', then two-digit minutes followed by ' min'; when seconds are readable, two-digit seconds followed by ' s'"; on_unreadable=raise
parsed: 9 h 05 min
